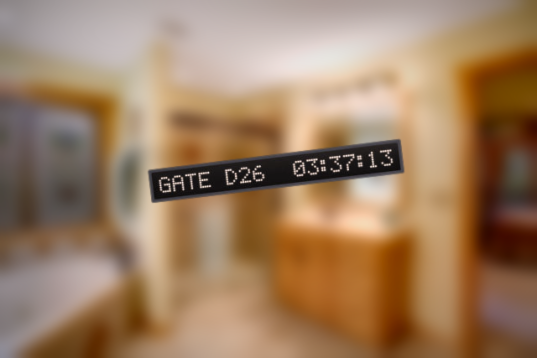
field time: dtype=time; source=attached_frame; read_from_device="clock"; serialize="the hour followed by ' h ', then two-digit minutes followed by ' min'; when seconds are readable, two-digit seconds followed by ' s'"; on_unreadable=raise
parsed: 3 h 37 min 13 s
